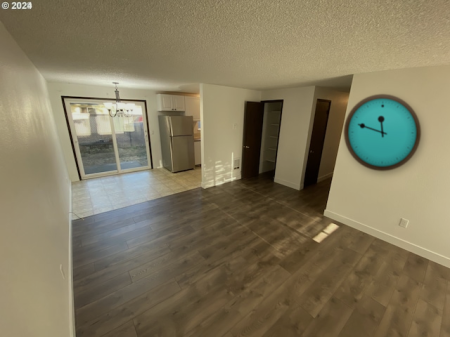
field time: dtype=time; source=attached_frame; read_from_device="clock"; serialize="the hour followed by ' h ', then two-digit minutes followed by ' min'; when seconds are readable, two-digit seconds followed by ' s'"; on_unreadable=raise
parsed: 11 h 48 min
